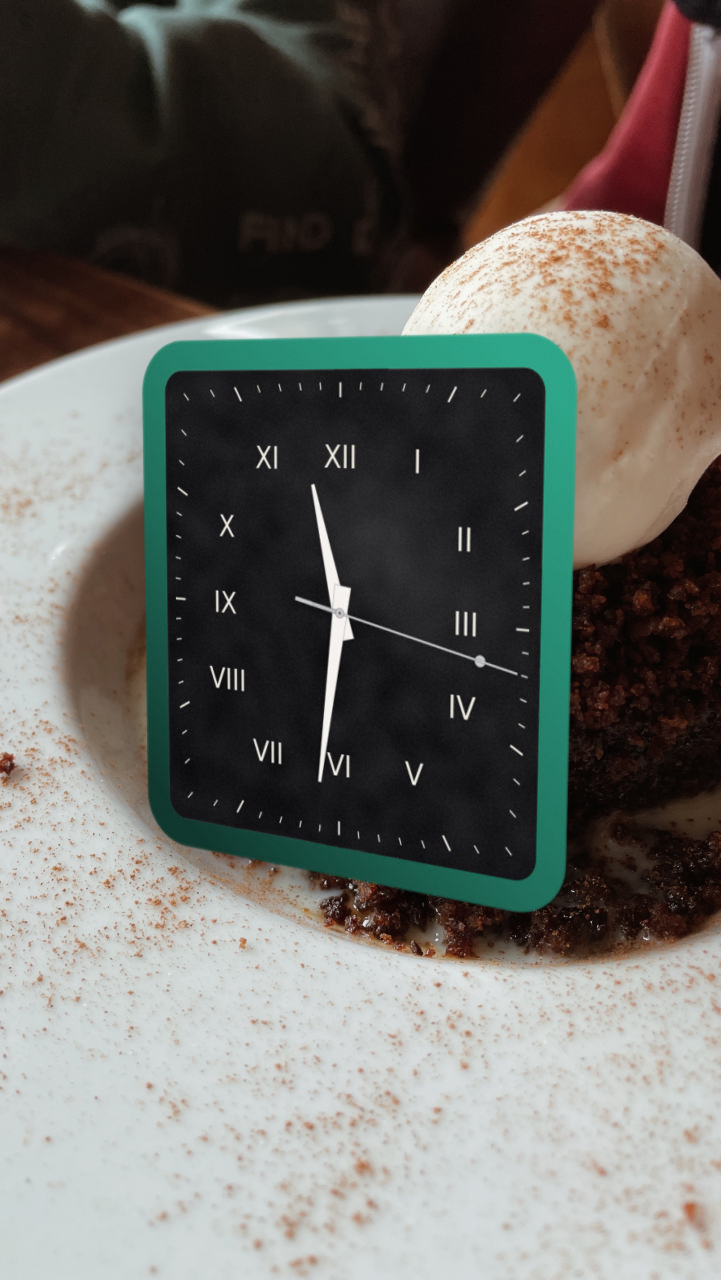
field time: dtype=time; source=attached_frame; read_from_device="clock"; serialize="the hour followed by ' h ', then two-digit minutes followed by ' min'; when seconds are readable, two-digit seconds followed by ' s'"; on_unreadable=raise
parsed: 11 h 31 min 17 s
